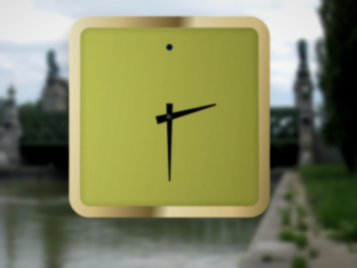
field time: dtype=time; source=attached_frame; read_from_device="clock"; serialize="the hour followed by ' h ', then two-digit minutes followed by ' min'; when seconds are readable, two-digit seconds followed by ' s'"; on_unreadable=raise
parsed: 2 h 30 min
